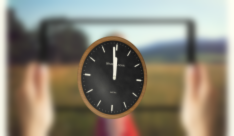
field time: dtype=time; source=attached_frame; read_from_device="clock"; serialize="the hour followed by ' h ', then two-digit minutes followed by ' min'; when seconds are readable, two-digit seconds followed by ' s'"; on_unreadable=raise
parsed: 11 h 59 min
